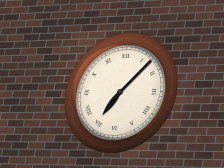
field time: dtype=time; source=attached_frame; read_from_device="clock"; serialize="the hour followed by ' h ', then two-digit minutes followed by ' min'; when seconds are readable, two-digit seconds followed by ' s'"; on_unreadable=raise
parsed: 7 h 07 min
